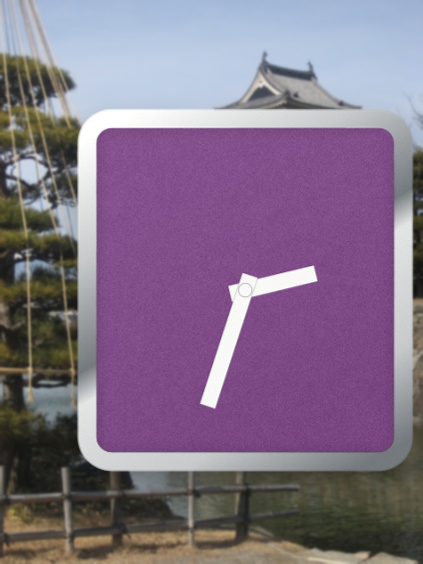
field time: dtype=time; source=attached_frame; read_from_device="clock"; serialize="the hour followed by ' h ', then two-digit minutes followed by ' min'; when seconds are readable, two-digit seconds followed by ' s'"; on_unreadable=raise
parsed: 2 h 33 min
